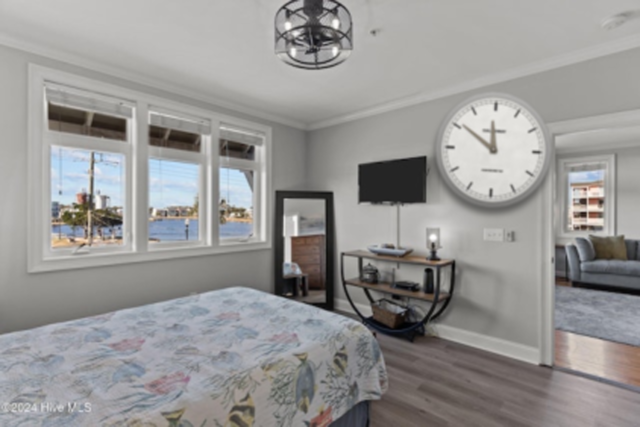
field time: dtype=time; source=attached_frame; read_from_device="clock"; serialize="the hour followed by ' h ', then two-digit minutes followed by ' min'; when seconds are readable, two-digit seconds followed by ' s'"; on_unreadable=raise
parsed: 11 h 51 min
